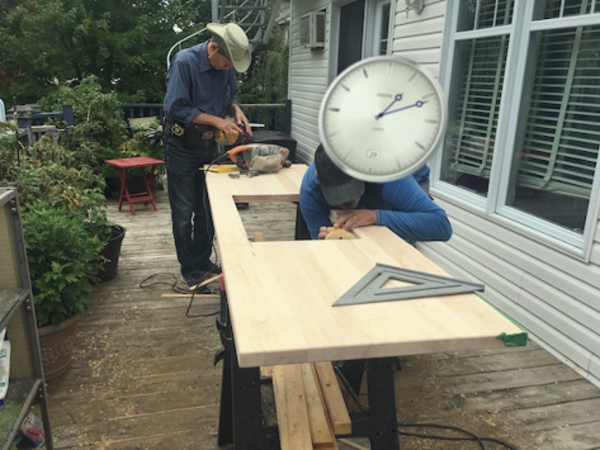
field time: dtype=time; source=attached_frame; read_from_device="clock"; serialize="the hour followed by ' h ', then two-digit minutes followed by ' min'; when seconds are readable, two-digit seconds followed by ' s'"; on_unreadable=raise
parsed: 1 h 11 min
